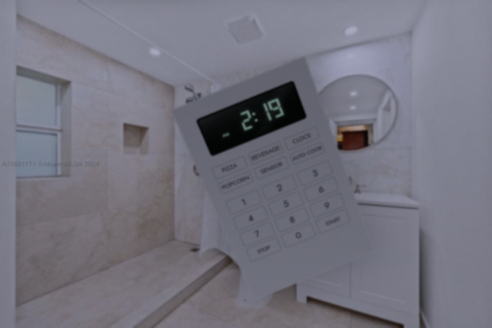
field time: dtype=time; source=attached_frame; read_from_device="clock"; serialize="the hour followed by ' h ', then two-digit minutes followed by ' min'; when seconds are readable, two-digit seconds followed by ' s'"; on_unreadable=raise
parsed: 2 h 19 min
